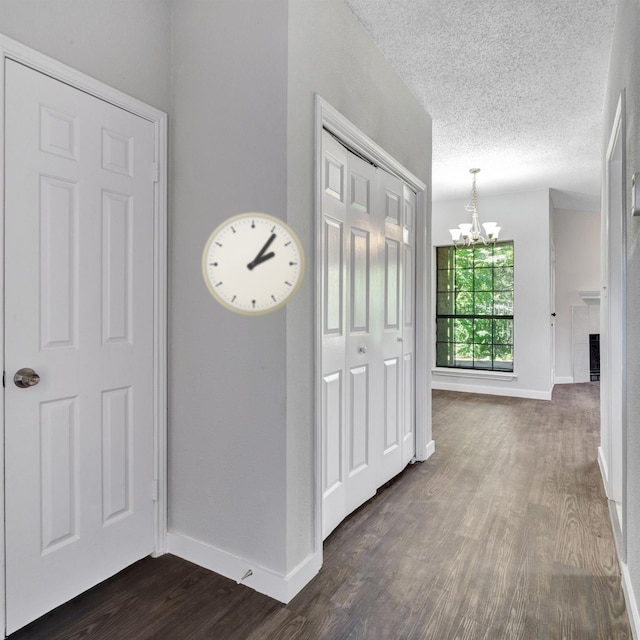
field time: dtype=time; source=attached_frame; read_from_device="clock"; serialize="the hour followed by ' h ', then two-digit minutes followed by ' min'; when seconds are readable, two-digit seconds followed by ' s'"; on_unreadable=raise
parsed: 2 h 06 min
